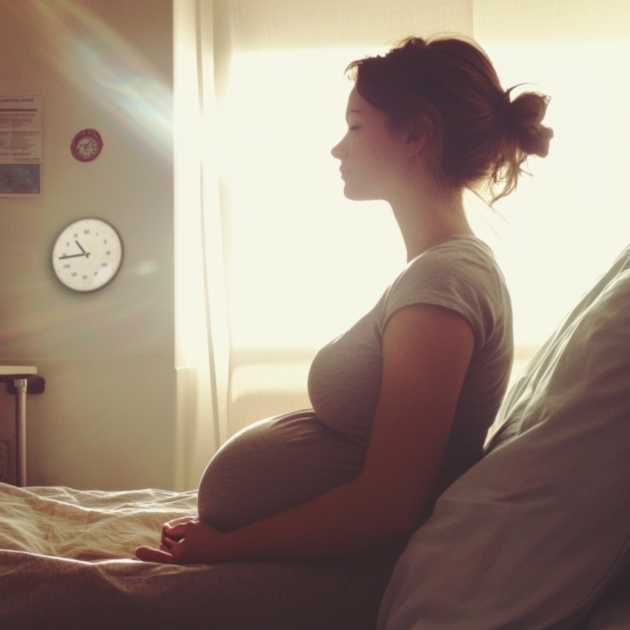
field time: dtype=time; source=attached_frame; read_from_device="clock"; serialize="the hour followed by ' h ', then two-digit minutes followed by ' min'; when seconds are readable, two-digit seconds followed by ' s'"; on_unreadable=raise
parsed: 10 h 44 min
